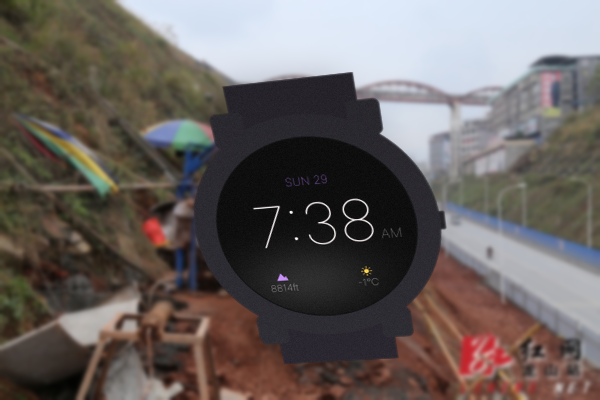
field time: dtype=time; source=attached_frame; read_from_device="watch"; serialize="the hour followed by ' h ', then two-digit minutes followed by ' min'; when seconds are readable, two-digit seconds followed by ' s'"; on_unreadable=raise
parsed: 7 h 38 min
